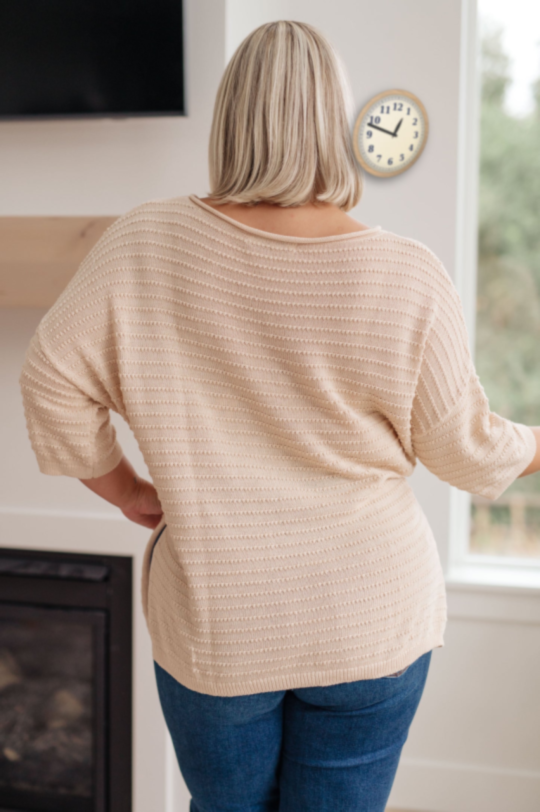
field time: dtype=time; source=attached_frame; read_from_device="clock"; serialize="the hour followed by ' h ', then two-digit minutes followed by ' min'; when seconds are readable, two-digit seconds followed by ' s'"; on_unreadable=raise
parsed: 12 h 48 min
